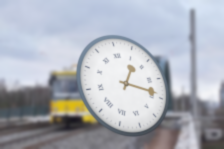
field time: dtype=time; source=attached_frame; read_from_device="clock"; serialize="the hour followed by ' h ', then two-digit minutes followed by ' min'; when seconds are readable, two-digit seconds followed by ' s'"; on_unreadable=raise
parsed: 1 h 19 min
